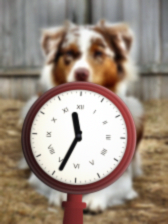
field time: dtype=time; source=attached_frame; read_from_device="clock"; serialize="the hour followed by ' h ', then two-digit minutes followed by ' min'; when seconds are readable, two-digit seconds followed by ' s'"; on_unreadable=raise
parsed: 11 h 34 min
